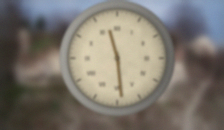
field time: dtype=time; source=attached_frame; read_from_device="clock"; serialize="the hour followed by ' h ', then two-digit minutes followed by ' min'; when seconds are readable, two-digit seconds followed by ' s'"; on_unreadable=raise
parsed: 11 h 29 min
